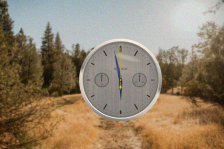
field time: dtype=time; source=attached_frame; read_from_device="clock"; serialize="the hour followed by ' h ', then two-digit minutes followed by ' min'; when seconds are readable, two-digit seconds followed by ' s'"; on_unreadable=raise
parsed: 5 h 58 min
